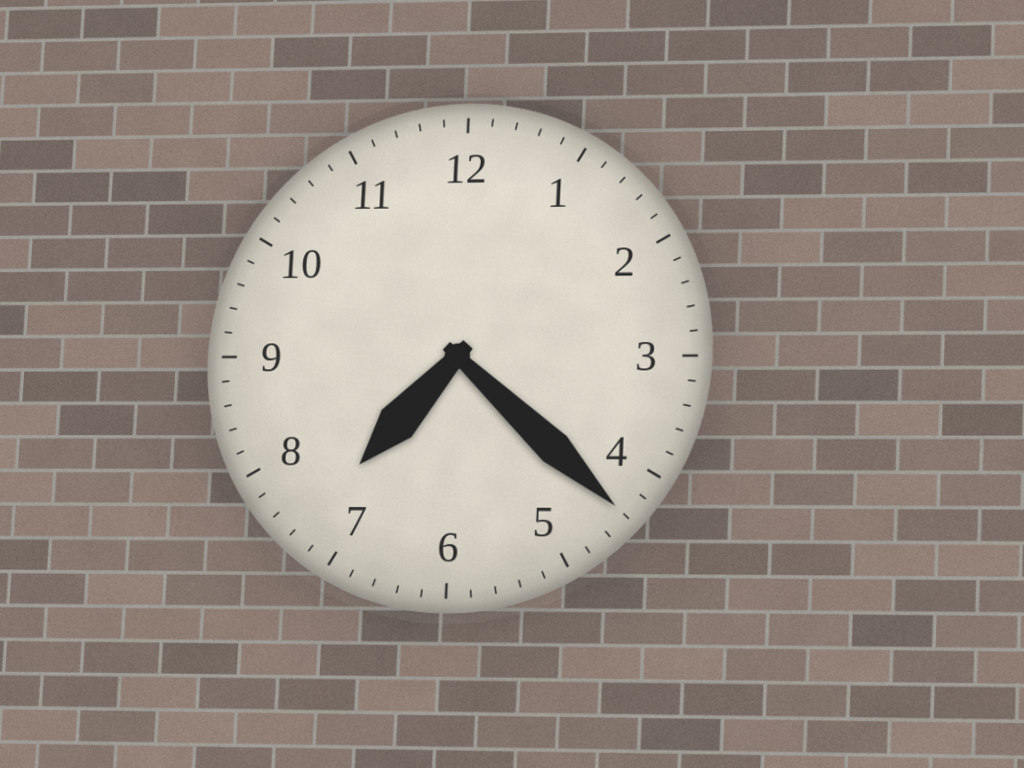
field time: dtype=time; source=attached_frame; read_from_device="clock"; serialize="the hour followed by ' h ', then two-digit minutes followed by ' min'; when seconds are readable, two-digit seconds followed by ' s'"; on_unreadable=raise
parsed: 7 h 22 min
